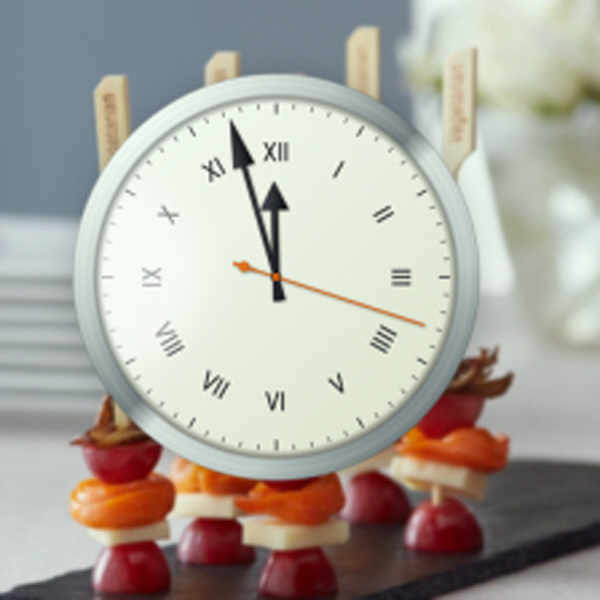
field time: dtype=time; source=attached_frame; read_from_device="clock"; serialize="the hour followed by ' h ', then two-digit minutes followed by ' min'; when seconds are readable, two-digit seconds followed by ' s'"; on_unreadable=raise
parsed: 11 h 57 min 18 s
